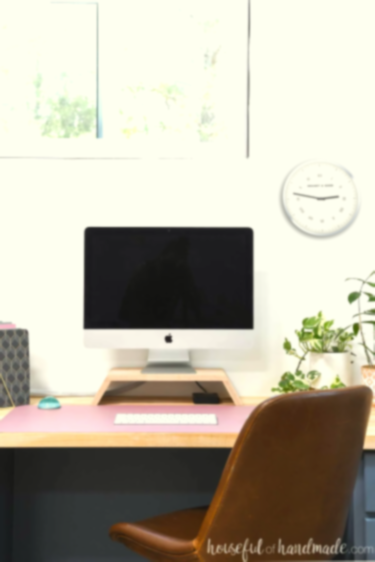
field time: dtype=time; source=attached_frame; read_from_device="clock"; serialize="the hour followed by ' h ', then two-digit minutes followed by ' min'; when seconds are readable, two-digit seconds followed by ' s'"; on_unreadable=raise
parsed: 2 h 47 min
